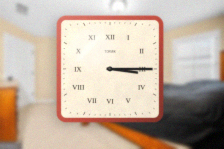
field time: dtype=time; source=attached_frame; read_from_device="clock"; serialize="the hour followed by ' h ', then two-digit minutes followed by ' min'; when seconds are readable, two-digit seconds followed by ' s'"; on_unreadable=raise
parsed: 3 h 15 min
